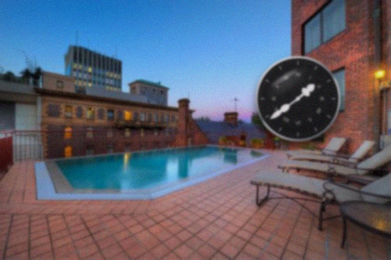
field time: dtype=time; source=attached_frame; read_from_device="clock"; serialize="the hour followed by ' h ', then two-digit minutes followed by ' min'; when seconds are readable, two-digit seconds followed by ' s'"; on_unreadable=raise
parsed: 1 h 39 min
